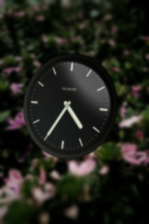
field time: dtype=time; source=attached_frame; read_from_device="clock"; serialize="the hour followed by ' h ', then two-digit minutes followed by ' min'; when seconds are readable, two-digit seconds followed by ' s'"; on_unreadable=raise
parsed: 4 h 35 min
